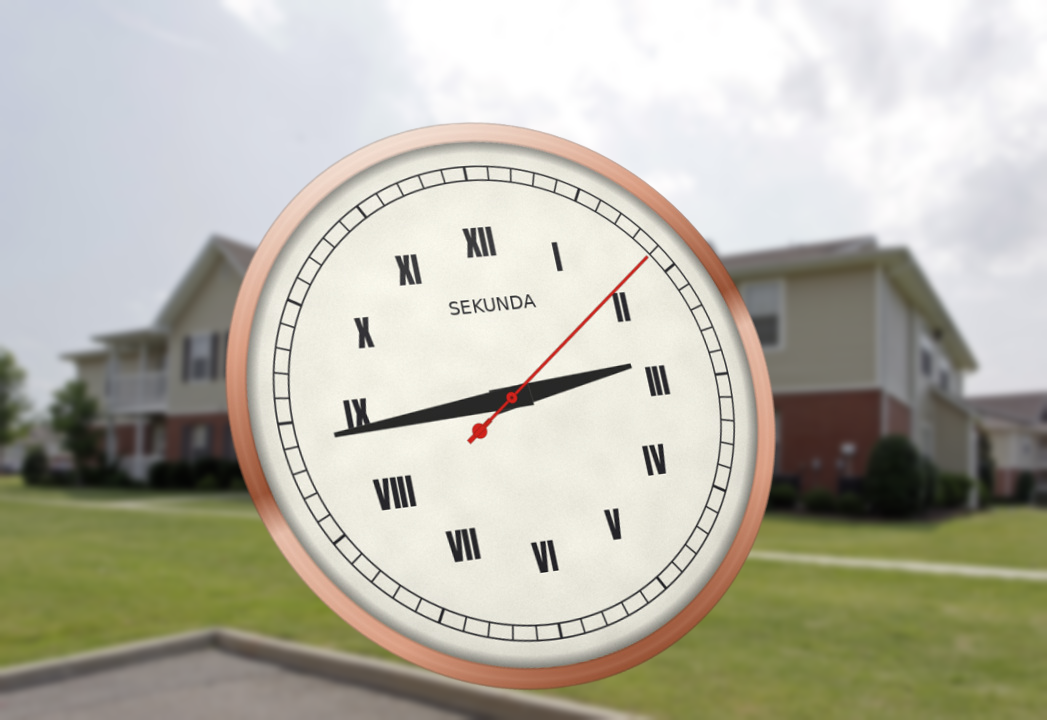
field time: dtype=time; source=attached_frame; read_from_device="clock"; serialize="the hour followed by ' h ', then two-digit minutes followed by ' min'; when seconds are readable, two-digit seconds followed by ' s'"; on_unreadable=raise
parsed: 2 h 44 min 09 s
